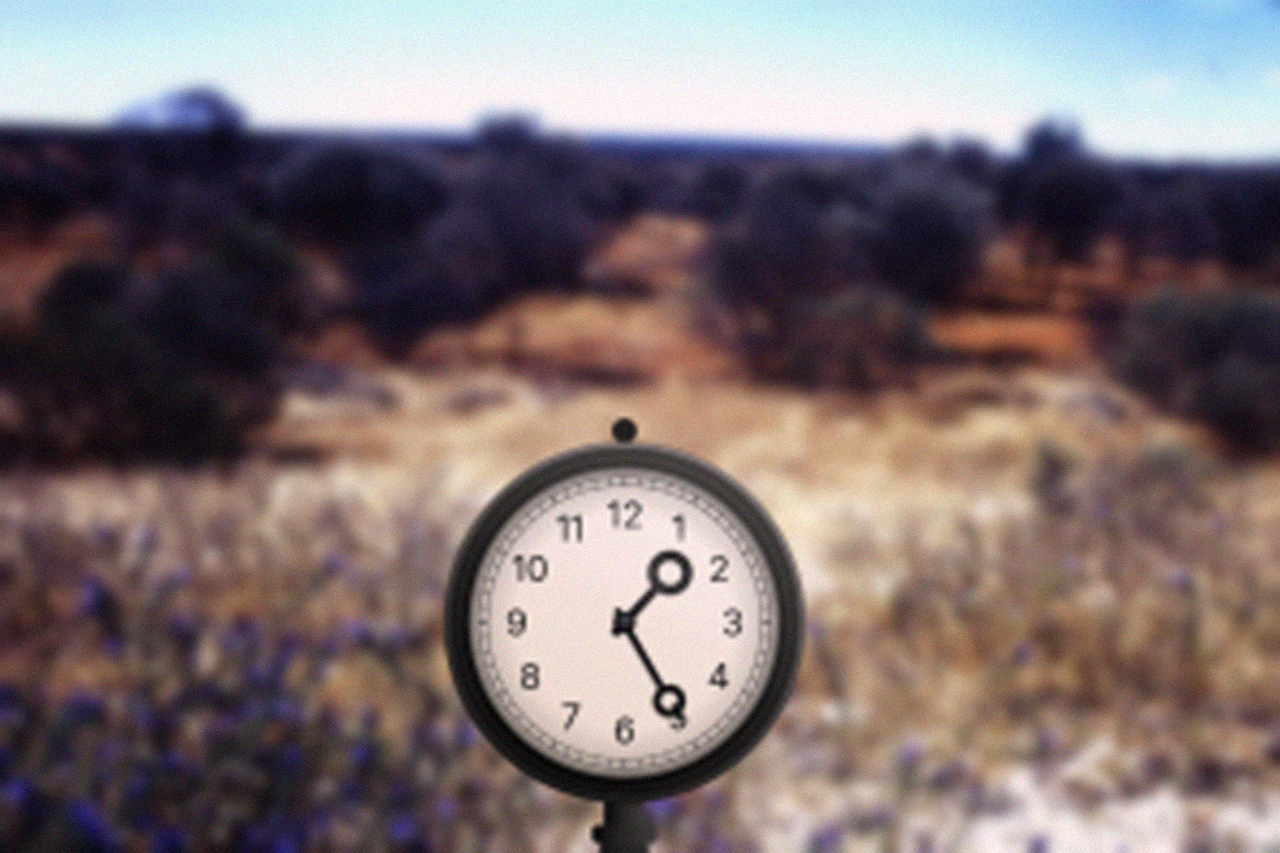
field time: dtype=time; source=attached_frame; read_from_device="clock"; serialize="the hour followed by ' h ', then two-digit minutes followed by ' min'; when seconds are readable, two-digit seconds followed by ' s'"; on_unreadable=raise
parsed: 1 h 25 min
